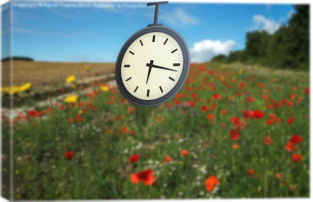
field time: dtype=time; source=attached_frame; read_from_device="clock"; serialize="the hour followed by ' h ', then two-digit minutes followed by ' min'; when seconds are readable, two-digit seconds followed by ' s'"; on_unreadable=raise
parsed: 6 h 17 min
